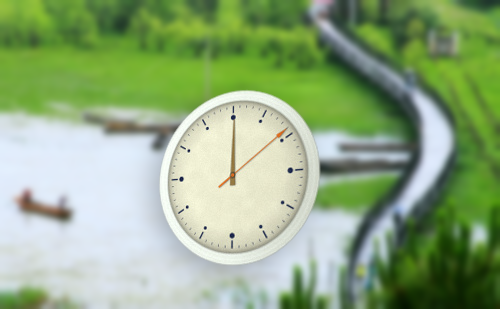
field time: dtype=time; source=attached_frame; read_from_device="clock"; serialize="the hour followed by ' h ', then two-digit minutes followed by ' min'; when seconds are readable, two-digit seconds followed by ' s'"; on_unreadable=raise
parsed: 12 h 00 min 09 s
